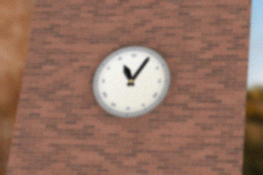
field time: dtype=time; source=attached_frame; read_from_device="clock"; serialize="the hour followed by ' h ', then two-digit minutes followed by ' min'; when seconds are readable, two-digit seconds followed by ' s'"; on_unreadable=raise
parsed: 11 h 05 min
